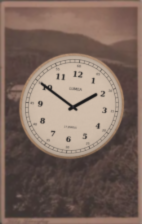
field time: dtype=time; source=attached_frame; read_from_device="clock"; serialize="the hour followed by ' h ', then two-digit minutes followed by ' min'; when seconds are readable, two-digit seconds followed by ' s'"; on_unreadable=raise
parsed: 1 h 50 min
